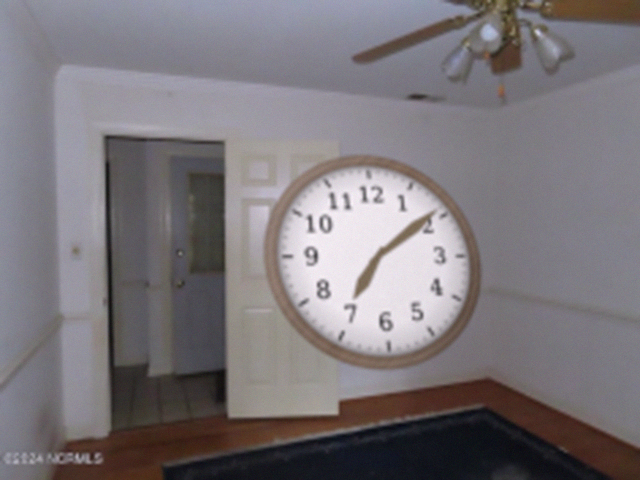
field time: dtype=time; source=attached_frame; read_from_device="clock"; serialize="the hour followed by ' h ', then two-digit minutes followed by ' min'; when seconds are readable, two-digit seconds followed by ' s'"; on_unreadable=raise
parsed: 7 h 09 min
